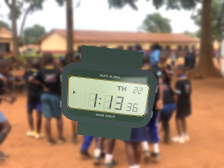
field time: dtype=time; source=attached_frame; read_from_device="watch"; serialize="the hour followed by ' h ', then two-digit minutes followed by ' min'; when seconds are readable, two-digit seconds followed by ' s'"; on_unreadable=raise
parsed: 1 h 13 min 36 s
